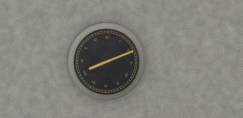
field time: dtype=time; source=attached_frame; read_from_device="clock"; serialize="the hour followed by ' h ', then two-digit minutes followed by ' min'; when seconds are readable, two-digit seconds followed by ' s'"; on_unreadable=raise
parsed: 8 h 11 min
